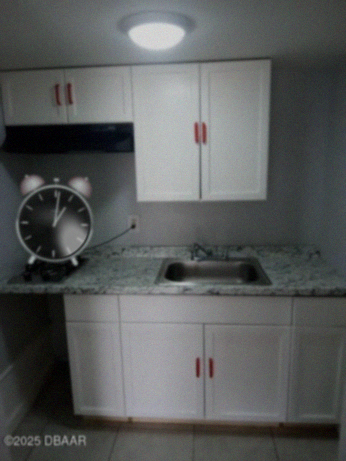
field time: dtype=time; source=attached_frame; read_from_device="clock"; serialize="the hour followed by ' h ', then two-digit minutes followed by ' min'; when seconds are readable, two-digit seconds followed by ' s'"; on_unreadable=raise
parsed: 1 h 01 min
